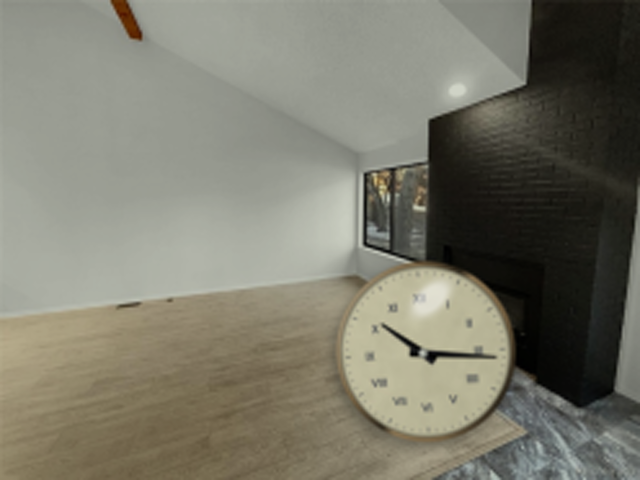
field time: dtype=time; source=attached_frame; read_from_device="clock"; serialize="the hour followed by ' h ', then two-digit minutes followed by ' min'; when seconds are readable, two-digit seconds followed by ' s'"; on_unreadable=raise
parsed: 10 h 16 min
